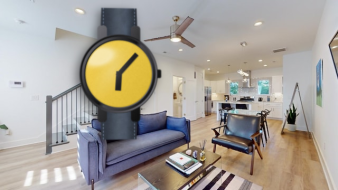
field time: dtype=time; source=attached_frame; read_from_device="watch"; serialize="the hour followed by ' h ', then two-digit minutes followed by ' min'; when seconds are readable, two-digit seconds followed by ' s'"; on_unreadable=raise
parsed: 6 h 07 min
